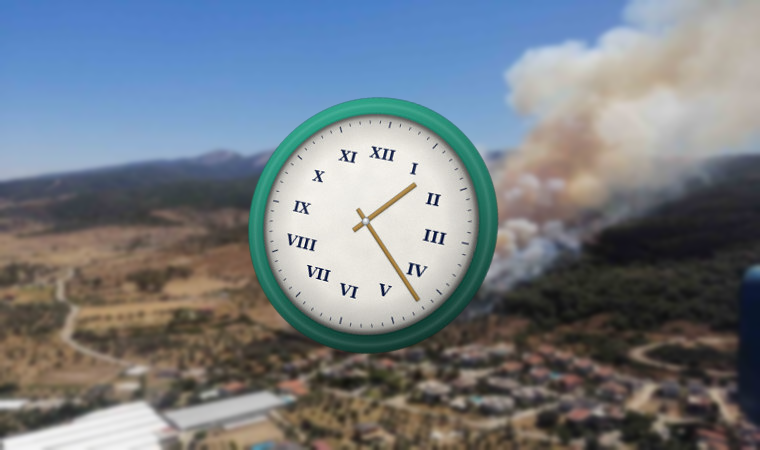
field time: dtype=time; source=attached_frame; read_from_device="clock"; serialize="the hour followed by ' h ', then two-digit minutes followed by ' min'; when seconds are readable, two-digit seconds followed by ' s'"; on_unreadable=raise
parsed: 1 h 22 min
